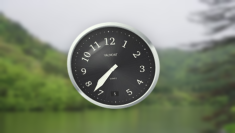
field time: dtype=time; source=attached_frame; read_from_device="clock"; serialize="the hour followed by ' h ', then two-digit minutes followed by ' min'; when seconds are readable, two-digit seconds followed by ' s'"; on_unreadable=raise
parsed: 7 h 37 min
